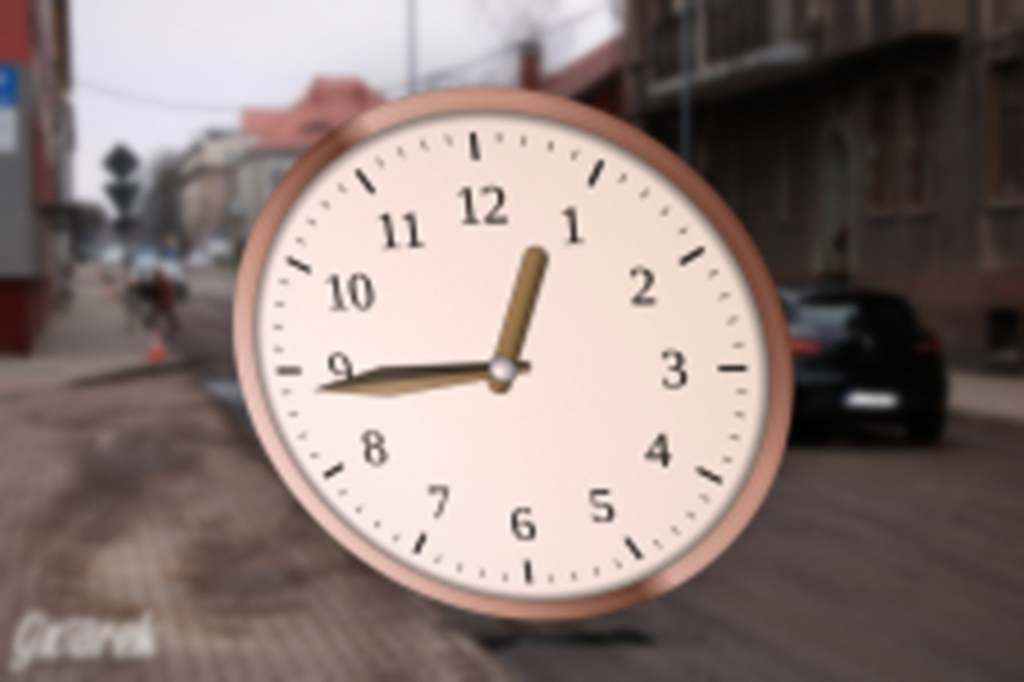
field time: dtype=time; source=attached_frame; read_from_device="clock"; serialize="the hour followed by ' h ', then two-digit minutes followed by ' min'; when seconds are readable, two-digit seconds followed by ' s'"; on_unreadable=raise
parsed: 12 h 44 min
